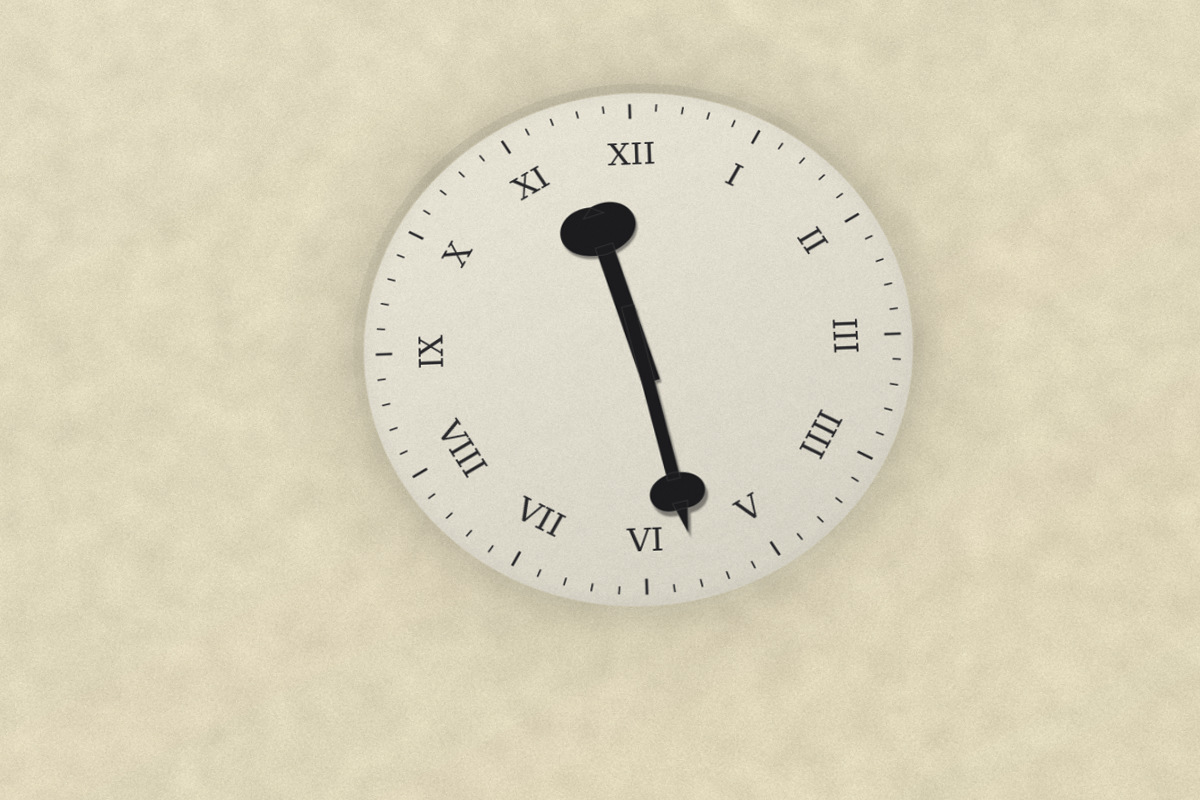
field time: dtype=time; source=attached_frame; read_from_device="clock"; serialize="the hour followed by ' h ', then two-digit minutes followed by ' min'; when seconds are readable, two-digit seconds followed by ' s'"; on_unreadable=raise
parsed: 11 h 28 min
